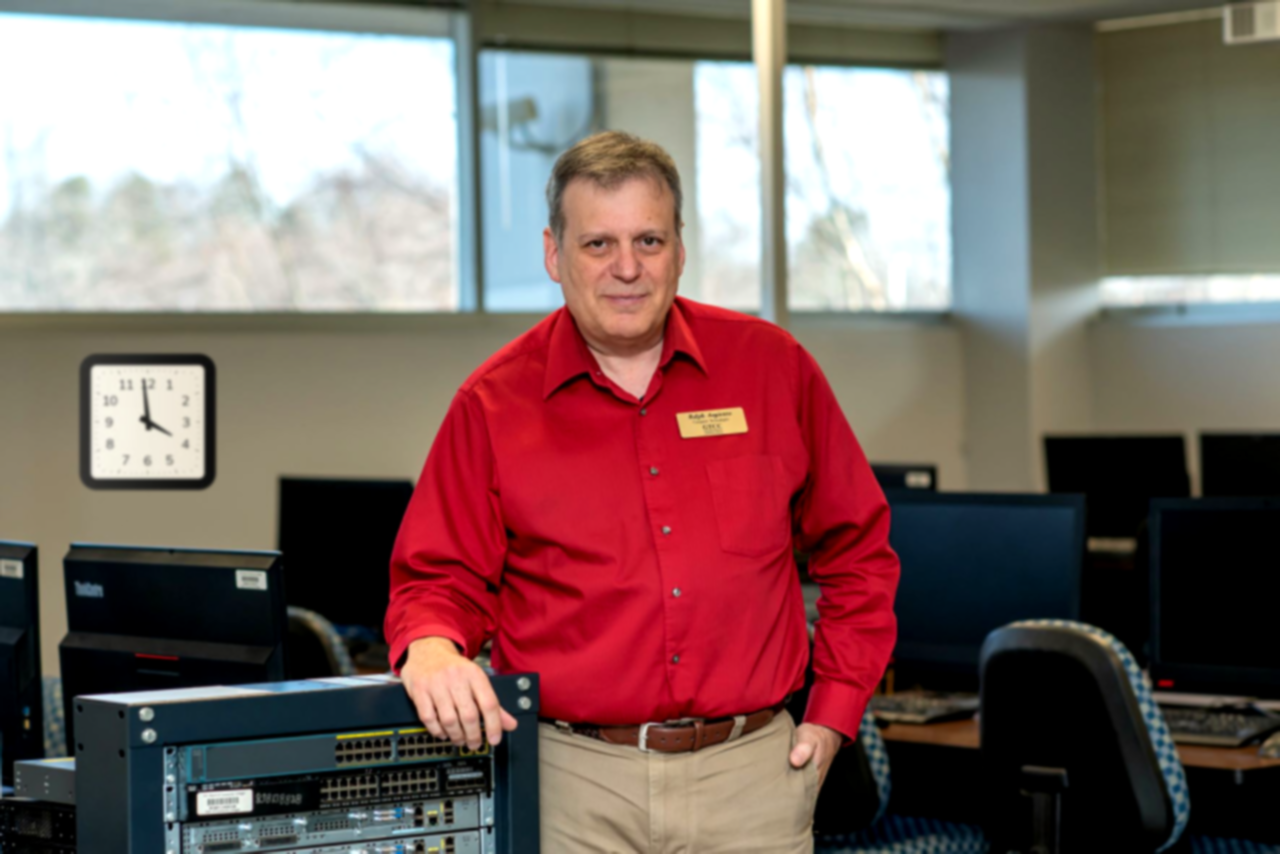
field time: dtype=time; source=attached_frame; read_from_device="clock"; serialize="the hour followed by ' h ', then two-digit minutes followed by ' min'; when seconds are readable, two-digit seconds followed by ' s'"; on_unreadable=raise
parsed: 3 h 59 min
